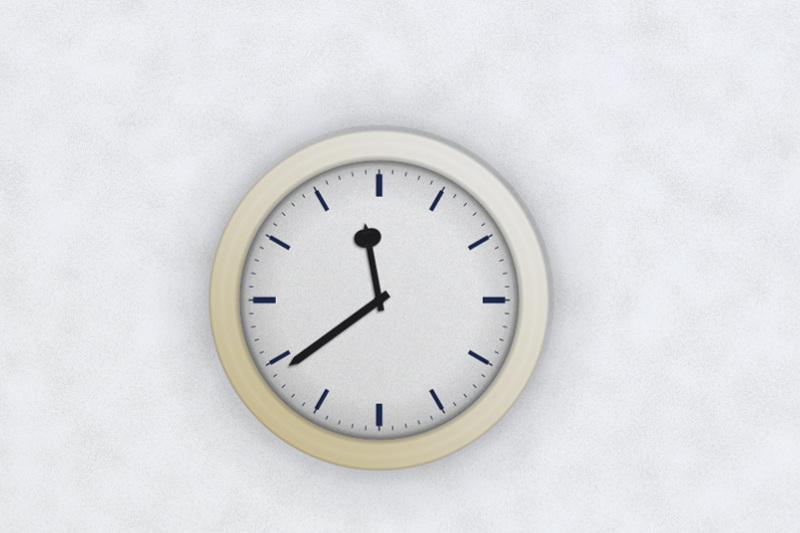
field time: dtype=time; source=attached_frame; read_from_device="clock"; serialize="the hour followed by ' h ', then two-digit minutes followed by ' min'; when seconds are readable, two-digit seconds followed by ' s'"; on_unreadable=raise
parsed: 11 h 39 min
